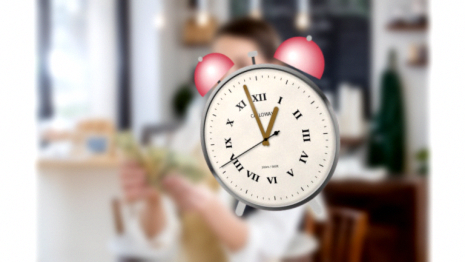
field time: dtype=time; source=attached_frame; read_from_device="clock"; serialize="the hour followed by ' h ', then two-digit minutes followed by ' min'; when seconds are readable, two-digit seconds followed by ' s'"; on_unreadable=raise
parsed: 12 h 57 min 41 s
